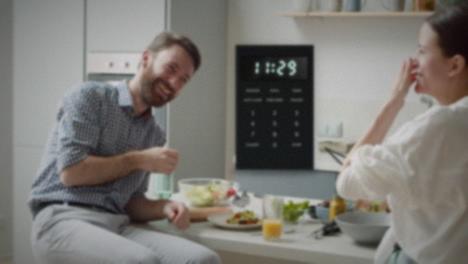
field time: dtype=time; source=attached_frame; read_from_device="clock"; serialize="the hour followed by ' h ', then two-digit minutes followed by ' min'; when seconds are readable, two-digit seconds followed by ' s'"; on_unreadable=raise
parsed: 11 h 29 min
